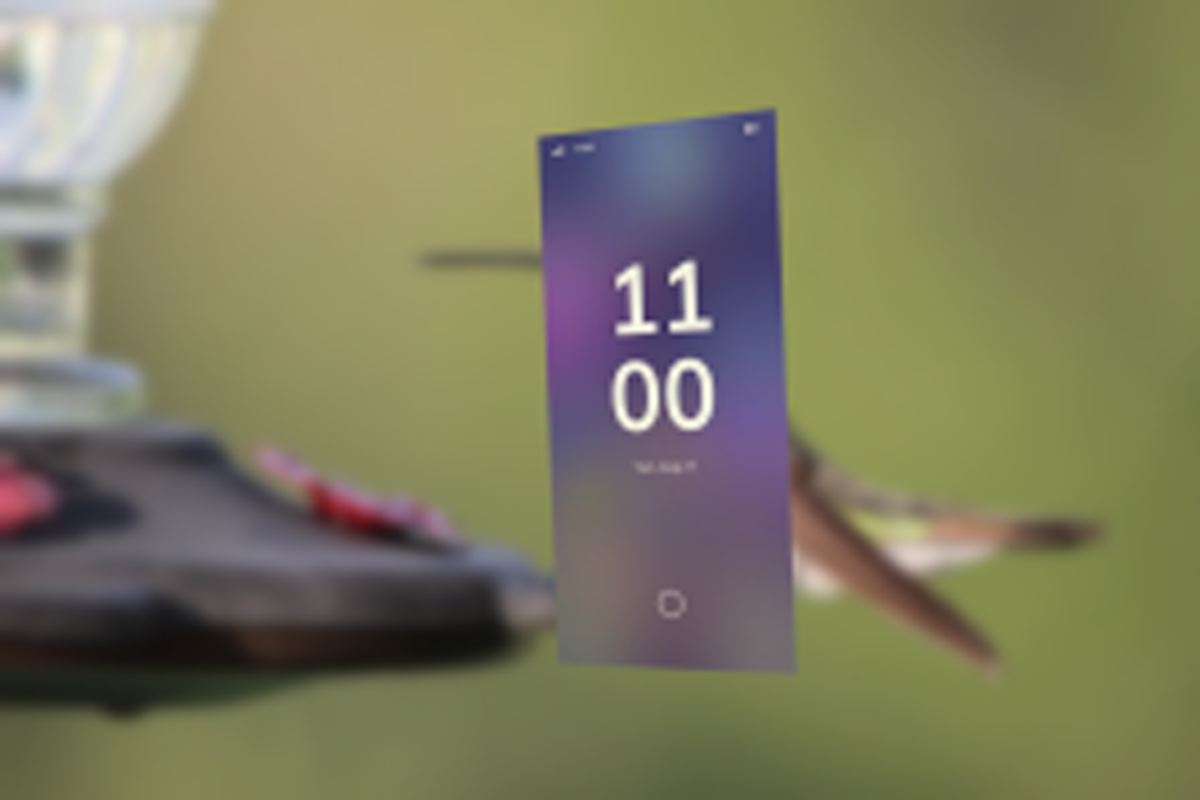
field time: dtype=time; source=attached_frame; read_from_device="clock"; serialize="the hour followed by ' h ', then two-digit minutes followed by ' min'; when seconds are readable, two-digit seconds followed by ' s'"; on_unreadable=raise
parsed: 11 h 00 min
